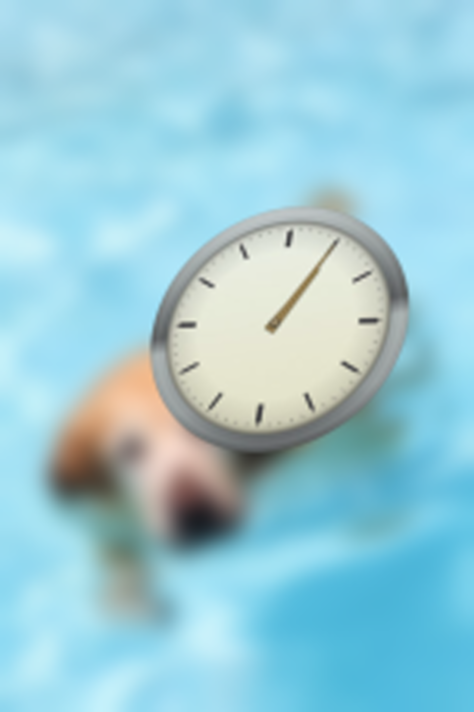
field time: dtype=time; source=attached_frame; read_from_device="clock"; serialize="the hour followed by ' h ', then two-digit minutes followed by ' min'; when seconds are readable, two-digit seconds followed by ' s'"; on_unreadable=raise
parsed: 1 h 05 min
